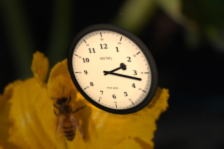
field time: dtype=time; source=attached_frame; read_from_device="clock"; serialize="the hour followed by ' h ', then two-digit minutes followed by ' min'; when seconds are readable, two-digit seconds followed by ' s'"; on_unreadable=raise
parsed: 2 h 17 min
